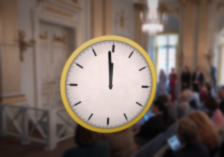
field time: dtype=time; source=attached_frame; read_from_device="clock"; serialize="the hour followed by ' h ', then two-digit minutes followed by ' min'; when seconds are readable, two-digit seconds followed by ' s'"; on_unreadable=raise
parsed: 11 h 59 min
